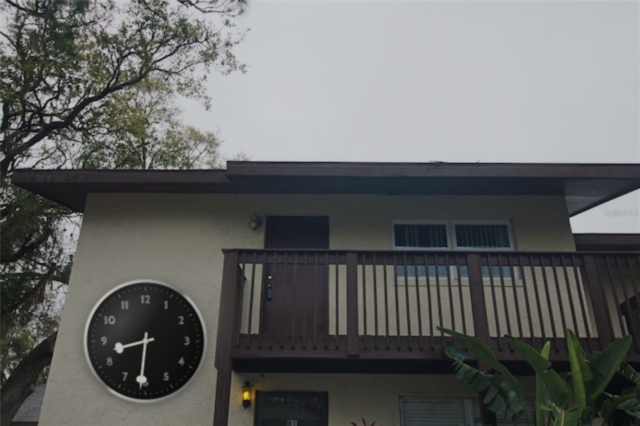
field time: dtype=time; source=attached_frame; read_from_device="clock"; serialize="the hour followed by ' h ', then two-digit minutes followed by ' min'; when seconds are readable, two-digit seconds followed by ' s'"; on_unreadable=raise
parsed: 8 h 31 min
